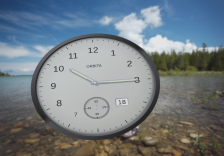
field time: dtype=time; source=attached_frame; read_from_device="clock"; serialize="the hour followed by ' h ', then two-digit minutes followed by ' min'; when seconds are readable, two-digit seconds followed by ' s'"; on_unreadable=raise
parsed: 10 h 15 min
